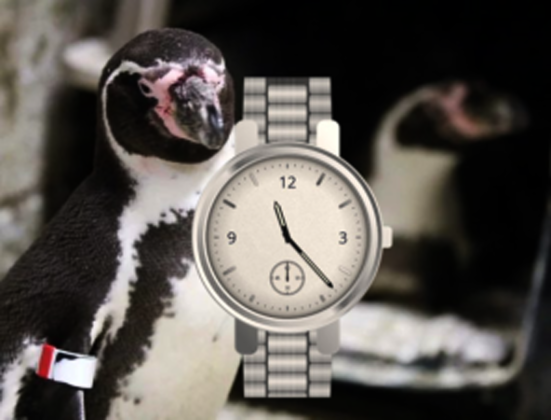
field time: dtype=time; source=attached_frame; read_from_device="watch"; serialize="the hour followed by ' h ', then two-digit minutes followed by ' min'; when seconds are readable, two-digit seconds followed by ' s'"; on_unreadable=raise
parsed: 11 h 23 min
